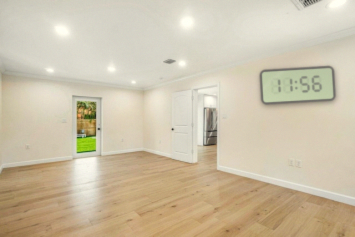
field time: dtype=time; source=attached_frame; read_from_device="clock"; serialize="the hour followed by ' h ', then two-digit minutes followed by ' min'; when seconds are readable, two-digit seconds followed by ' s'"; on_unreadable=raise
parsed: 11 h 56 min
